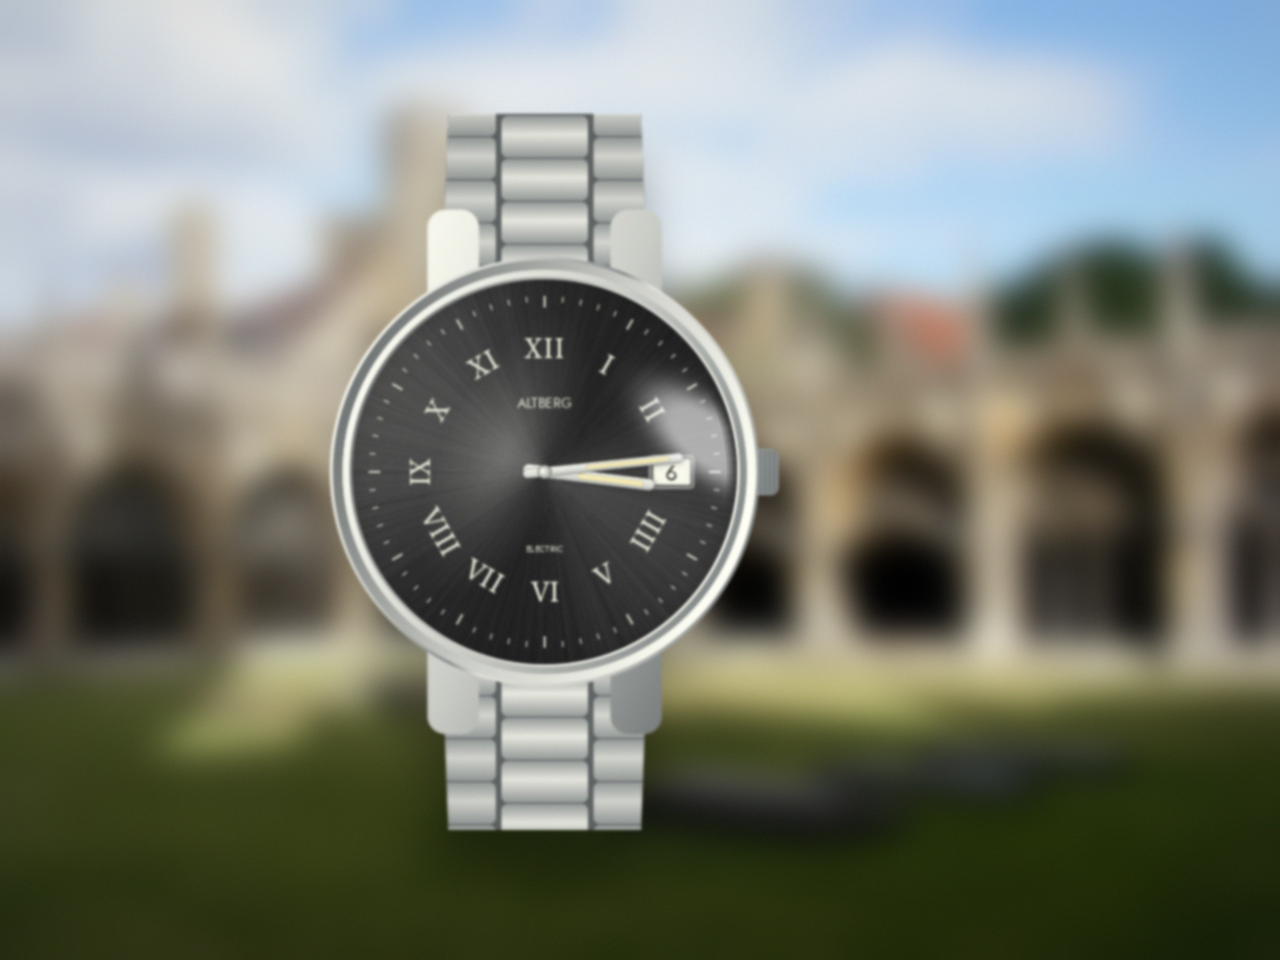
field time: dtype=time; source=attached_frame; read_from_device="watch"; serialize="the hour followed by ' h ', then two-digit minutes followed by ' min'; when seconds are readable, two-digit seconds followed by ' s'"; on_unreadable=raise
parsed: 3 h 14 min
